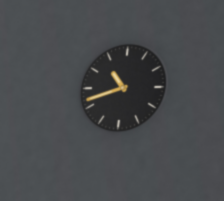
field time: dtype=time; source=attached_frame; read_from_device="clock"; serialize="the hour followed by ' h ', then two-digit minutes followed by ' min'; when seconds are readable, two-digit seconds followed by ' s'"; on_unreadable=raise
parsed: 10 h 42 min
